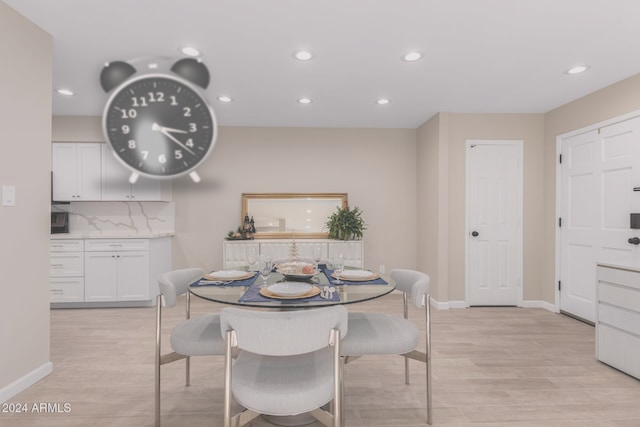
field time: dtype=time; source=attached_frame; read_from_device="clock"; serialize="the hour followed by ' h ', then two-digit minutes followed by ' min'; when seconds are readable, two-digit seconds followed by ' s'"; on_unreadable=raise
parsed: 3 h 22 min
